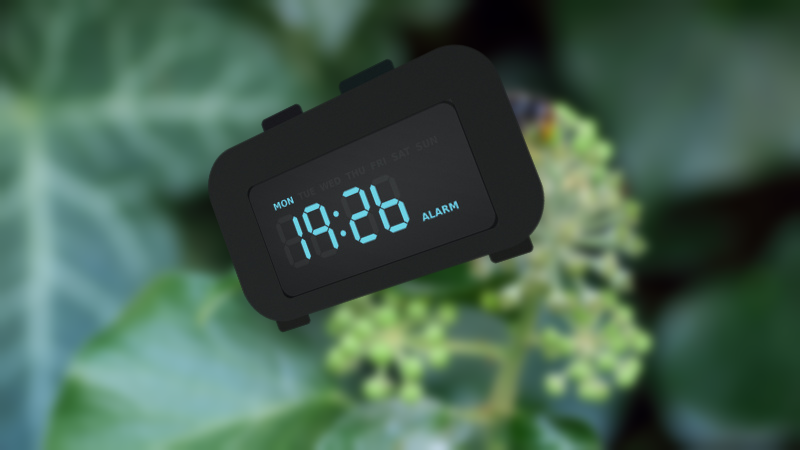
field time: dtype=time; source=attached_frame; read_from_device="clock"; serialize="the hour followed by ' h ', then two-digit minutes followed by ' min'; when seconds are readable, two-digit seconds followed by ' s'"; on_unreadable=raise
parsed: 19 h 26 min
